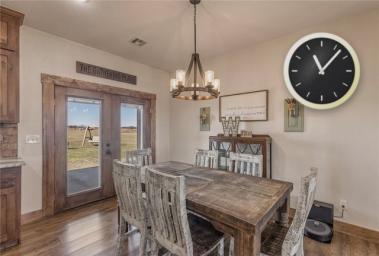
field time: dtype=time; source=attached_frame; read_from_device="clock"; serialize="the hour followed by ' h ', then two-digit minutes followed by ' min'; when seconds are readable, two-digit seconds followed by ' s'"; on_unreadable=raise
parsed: 11 h 07 min
